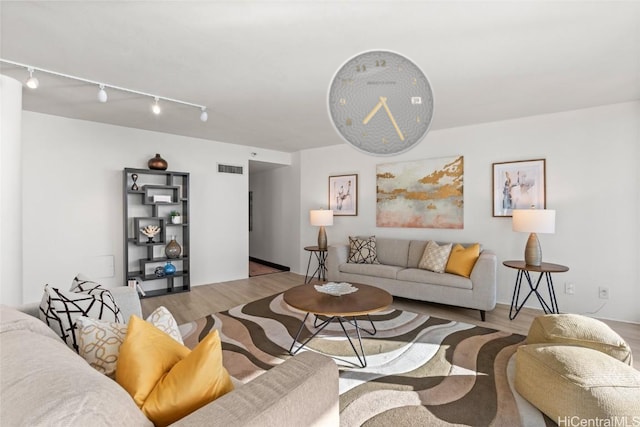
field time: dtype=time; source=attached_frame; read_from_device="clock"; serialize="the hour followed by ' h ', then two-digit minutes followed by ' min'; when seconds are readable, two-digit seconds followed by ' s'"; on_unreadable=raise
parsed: 7 h 26 min
